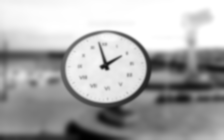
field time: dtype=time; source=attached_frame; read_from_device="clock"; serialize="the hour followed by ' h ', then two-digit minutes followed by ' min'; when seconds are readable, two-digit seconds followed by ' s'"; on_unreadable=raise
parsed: 1 h 58 min
